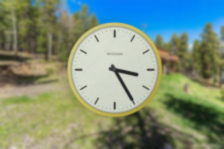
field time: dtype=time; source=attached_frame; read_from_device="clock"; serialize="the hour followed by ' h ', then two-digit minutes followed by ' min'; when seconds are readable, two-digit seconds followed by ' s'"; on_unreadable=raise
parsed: 3 h 25 min
